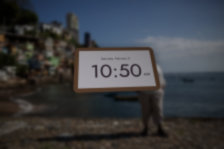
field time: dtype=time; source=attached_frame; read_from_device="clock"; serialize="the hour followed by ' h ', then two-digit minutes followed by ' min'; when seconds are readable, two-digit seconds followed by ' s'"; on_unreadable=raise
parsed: 10 h 50 min
